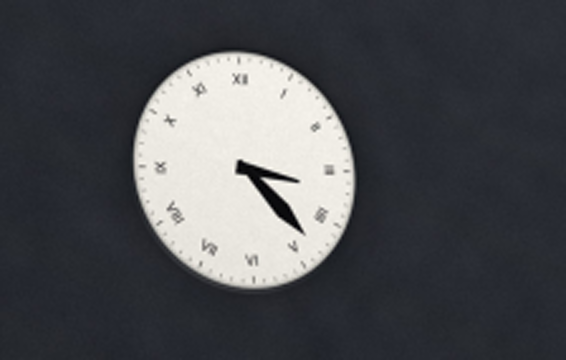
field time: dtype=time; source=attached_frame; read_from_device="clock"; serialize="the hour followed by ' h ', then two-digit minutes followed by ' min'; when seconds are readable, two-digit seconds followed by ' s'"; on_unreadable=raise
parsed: 3 h 23 min
